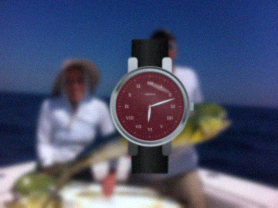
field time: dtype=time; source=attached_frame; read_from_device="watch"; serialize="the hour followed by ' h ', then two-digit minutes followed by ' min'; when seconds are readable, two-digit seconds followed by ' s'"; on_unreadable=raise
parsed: 6 h 12 min
